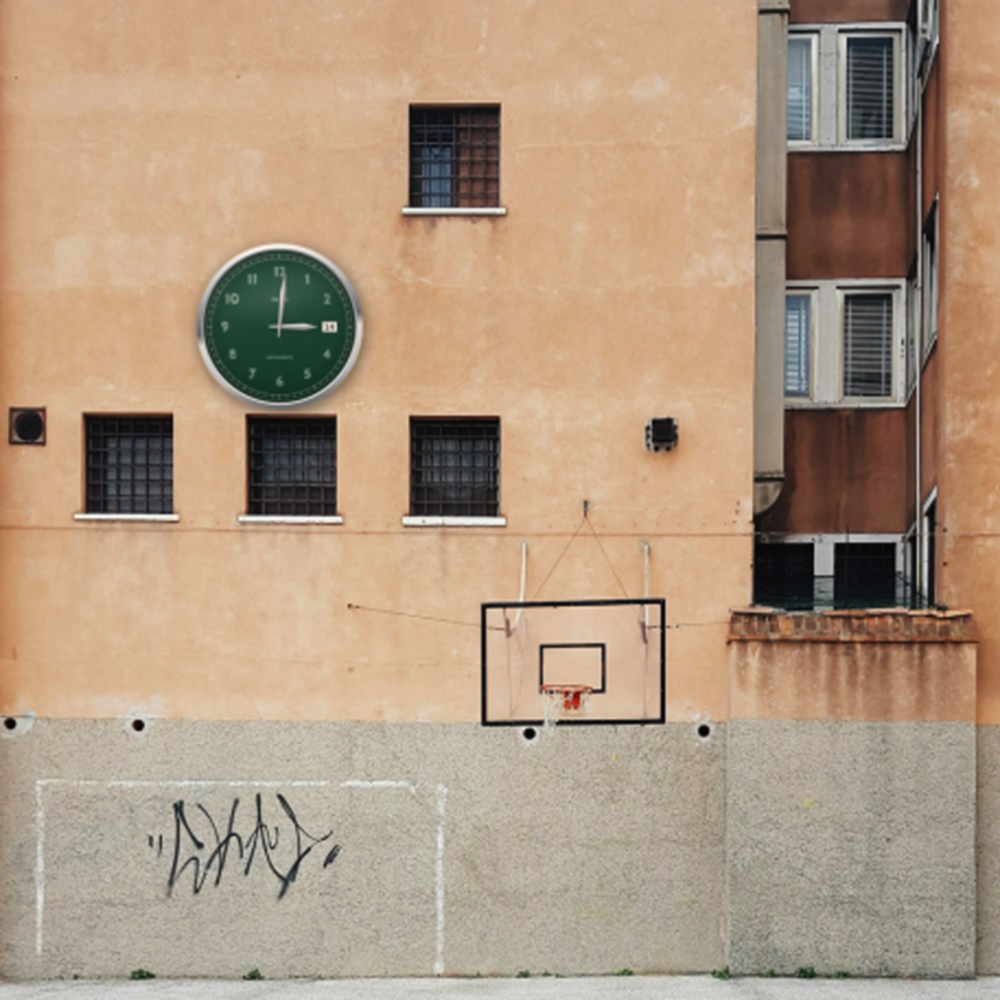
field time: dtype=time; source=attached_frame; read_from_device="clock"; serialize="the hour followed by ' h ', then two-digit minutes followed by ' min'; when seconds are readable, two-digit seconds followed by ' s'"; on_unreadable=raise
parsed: 3 h 01 min
